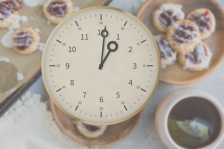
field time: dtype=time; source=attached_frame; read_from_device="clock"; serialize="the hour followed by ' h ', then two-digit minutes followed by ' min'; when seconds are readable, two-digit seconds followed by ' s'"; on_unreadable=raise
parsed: 1 h 01 min
